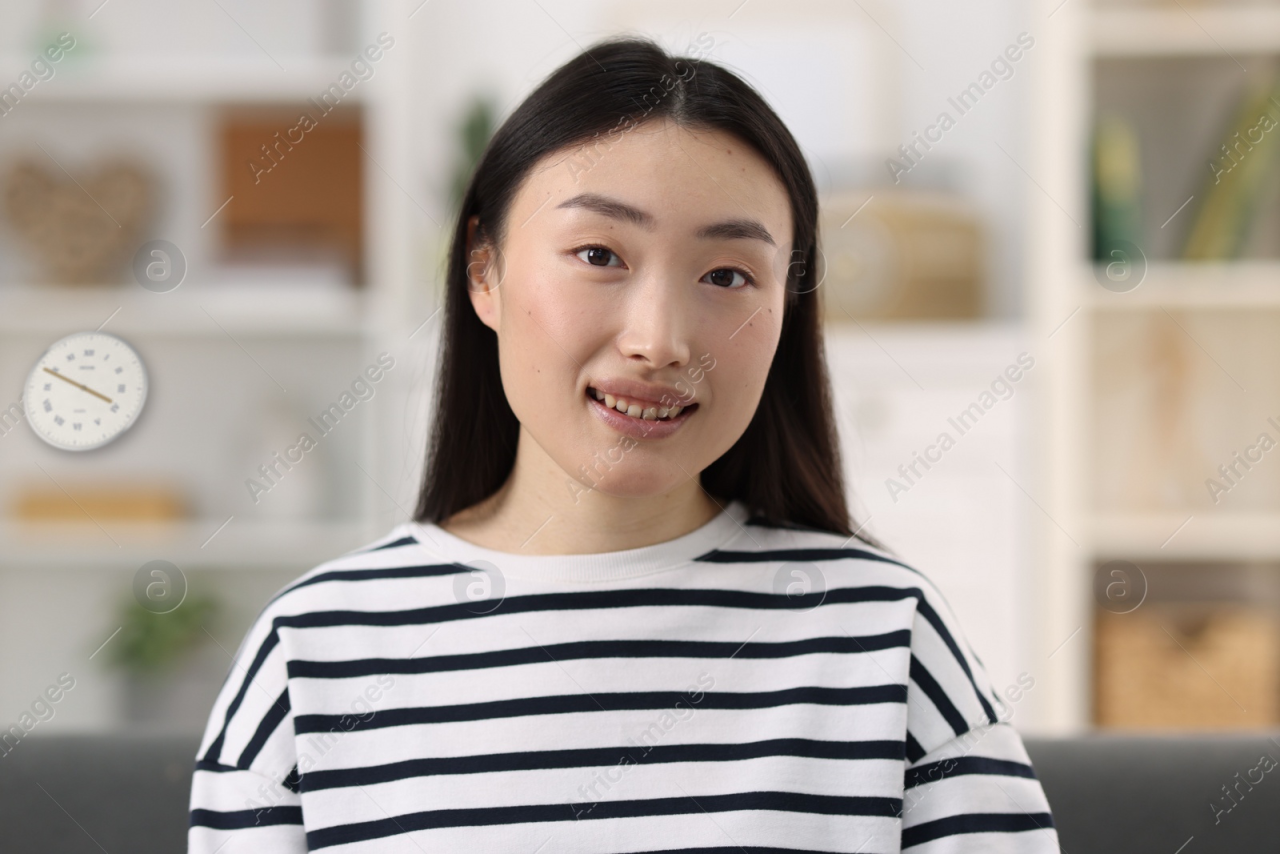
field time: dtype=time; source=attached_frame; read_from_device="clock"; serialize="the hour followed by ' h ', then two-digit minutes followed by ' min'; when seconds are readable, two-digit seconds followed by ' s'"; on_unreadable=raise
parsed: 3 h 49 min
